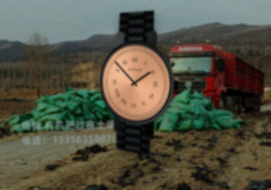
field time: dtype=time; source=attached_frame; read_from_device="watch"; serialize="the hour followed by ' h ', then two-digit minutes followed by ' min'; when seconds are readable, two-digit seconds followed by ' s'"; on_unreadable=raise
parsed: 1 h 52 min
